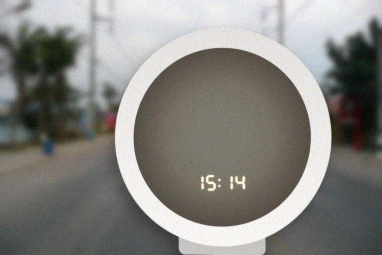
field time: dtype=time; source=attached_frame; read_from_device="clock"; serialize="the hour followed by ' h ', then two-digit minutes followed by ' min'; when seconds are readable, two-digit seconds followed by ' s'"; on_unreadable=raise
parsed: 15 h 14 min
